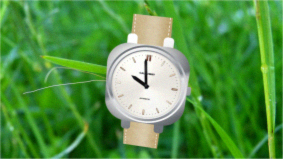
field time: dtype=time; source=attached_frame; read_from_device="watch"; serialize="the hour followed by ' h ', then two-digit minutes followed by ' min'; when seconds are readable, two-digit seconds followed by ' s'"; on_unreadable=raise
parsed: 9 h 59 min
